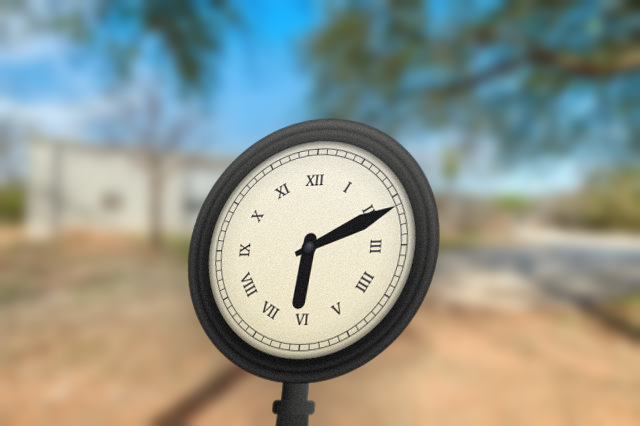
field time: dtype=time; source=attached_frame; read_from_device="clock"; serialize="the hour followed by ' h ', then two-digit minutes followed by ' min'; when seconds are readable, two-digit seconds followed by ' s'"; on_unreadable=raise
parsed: 6 h 11 min
